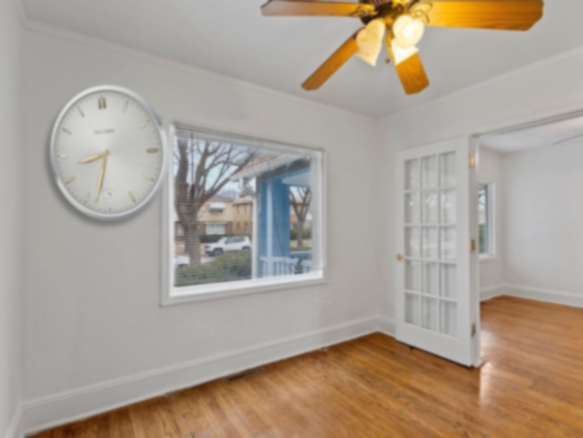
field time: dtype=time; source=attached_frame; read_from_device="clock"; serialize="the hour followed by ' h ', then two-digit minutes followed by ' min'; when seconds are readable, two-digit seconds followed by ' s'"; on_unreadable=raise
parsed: 8 h 33 min
